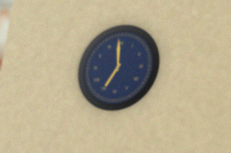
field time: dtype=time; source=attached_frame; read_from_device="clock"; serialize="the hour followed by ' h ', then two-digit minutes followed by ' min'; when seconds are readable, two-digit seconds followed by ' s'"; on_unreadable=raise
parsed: 6 h 59 min
